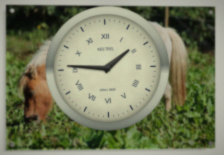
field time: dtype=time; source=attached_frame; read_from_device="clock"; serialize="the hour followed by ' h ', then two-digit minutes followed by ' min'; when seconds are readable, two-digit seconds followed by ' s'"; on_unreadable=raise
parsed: 1 h 46 min
